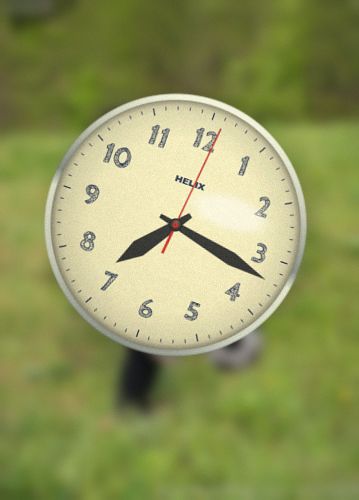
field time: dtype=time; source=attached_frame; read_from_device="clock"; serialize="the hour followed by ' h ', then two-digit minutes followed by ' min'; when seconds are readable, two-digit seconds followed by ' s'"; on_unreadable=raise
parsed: 7 h 17 min 01 s
